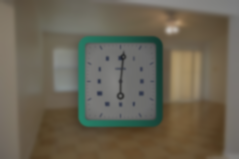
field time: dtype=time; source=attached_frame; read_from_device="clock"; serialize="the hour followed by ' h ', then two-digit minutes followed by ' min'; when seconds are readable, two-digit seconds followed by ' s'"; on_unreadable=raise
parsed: 6 h 01 min
